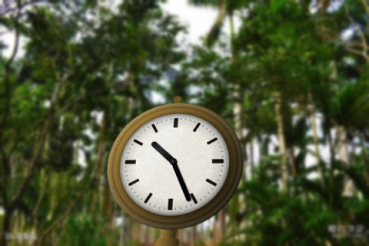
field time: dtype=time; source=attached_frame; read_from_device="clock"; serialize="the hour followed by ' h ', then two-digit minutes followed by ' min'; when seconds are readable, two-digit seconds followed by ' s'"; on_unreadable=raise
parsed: 10 h 26 min
